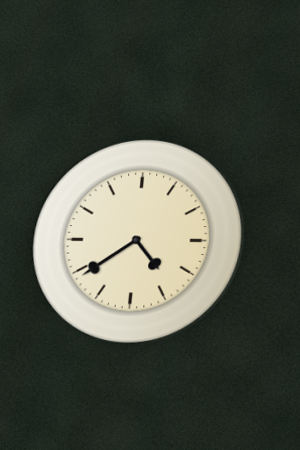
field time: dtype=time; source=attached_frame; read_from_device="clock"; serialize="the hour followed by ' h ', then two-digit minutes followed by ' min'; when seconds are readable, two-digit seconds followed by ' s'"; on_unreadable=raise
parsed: 4 h 39 min
